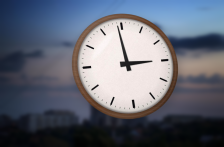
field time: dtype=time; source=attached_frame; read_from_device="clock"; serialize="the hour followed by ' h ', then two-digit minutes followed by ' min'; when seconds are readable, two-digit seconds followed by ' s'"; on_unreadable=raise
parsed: 2 h 59 min
